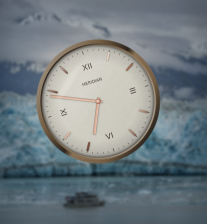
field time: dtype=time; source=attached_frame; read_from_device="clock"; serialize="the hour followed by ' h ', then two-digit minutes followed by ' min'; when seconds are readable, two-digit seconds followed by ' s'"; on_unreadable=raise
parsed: 6 h 49 min
